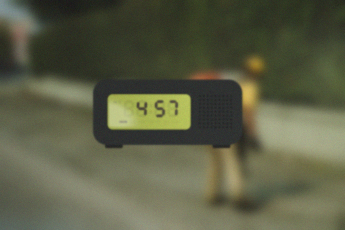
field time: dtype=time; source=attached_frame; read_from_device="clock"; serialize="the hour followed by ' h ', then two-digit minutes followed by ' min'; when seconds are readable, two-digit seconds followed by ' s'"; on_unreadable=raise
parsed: 4 h 57 min
